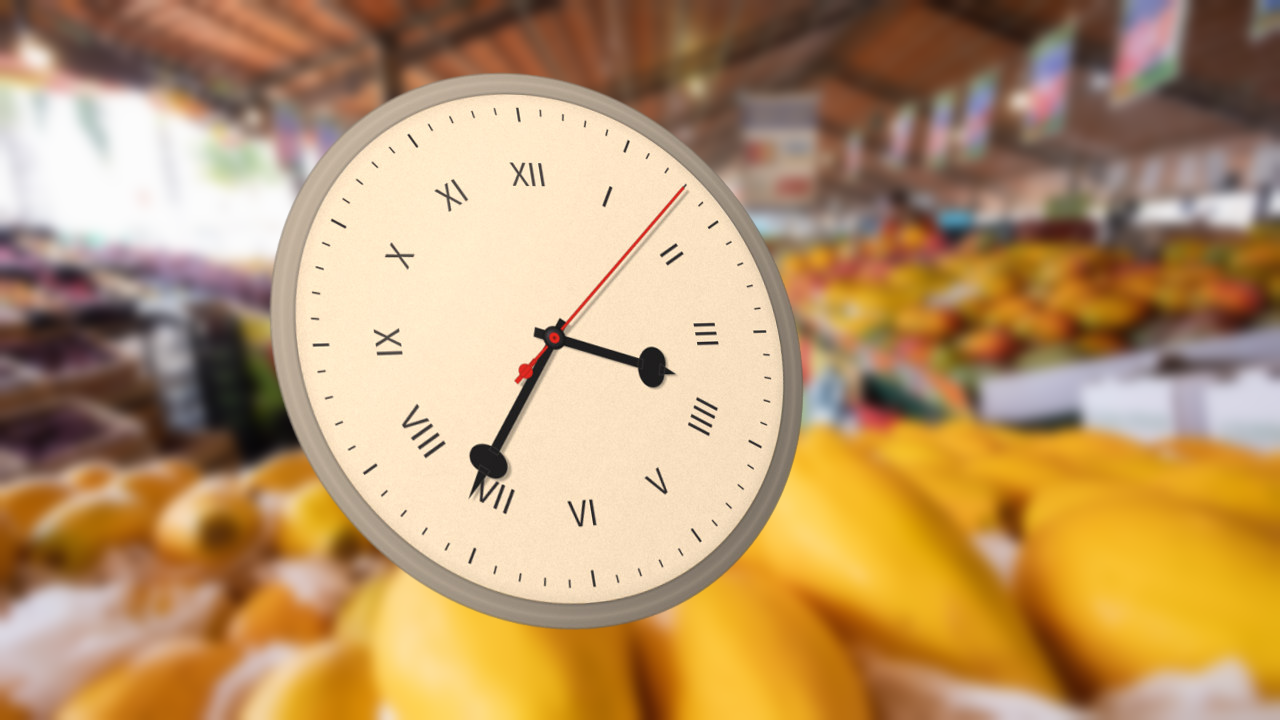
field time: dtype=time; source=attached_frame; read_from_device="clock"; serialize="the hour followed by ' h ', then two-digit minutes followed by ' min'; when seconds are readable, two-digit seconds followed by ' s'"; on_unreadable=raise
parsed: 3 h 36 min 08 s
